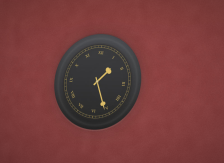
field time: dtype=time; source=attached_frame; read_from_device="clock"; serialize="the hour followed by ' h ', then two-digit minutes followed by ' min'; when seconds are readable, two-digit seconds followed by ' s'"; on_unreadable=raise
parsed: 1 h 26 min
